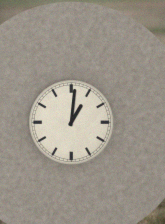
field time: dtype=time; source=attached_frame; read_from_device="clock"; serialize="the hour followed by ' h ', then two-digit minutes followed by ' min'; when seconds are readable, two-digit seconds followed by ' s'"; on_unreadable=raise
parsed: 1 h 01 min
